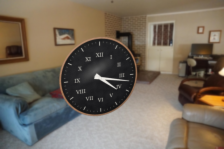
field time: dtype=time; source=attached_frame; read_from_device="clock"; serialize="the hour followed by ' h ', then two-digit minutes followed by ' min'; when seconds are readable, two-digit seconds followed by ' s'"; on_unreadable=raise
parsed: 4 h 17 min
